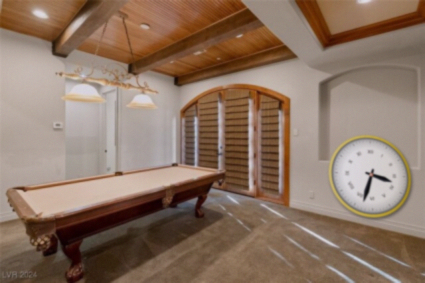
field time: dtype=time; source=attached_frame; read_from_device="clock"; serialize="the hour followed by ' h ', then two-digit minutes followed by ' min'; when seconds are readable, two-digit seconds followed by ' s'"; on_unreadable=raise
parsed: 3 h 33 min
